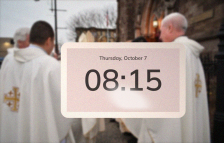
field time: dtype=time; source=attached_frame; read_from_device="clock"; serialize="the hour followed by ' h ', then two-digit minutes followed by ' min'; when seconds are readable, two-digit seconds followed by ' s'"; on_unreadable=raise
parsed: 8 h 15 min
